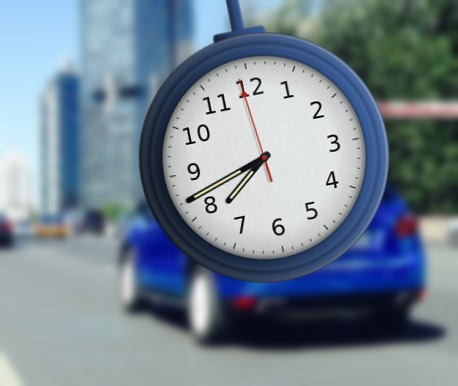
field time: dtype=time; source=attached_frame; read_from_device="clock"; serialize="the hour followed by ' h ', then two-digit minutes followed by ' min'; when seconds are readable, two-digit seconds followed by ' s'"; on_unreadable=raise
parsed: 7 h 41 min 59 s
